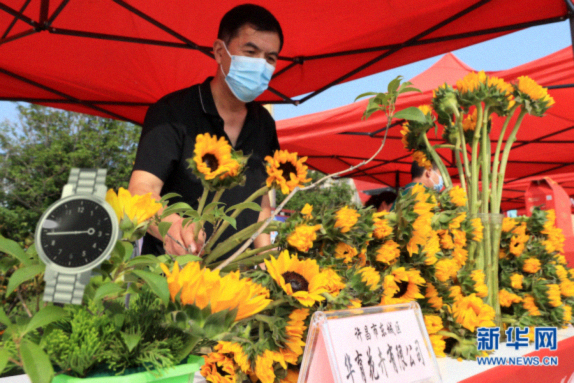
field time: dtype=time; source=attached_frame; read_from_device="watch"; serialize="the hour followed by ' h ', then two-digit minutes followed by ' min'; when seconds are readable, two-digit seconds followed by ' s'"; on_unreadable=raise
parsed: 2 h 44 min
